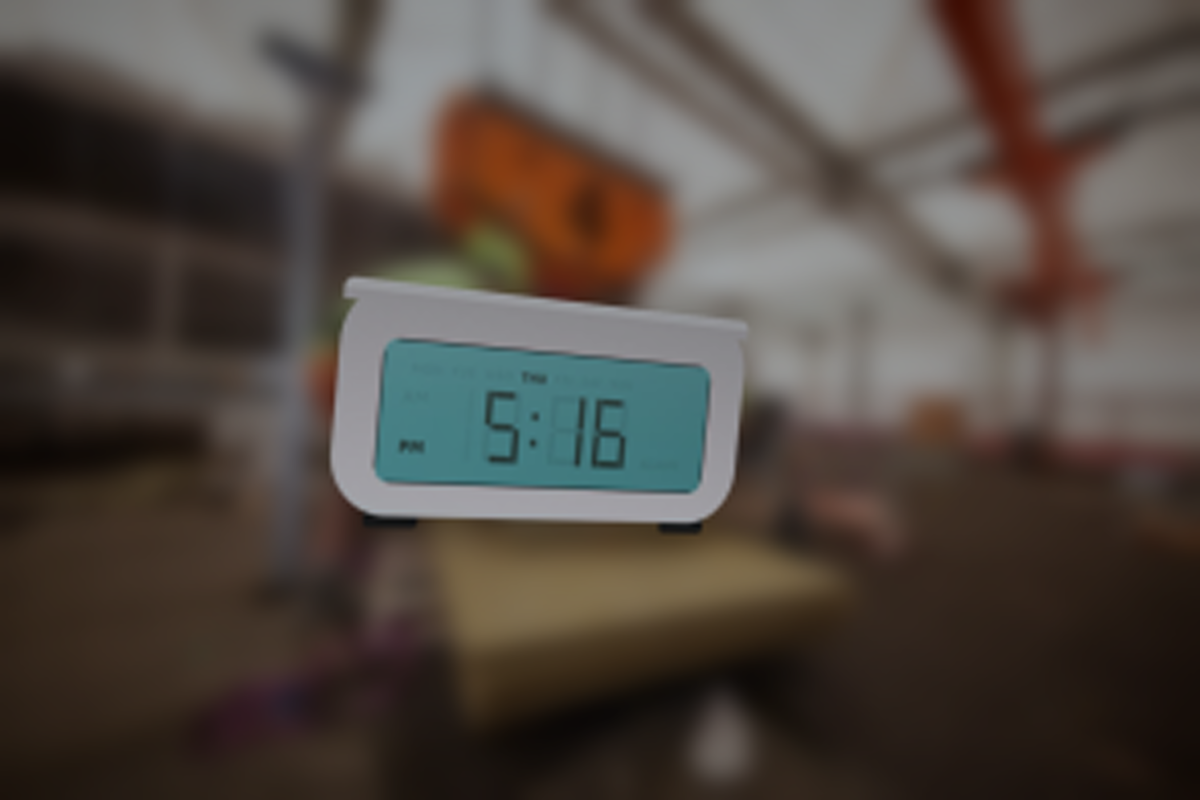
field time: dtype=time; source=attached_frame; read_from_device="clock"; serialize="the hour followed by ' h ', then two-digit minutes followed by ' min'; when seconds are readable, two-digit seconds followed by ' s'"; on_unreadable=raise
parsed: 5 h 16 min
